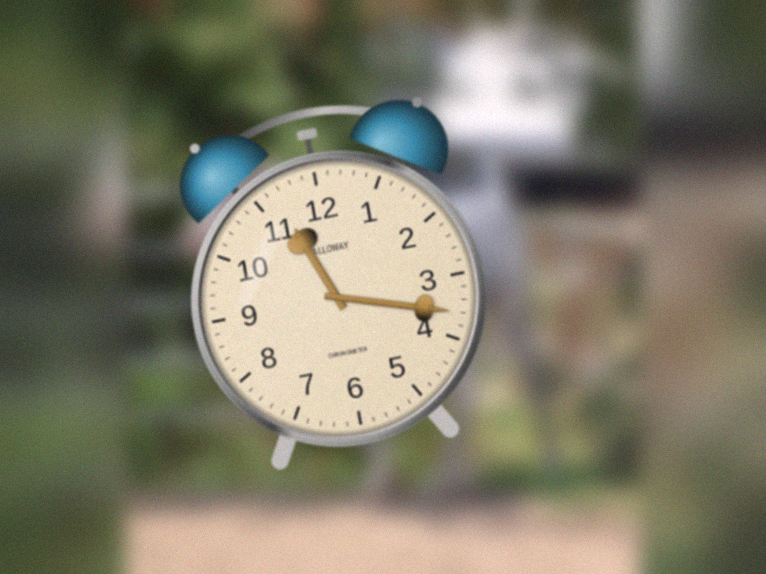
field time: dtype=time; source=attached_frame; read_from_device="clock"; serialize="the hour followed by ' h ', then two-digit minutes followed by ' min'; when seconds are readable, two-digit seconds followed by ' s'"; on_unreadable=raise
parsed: 11 h 18 min
